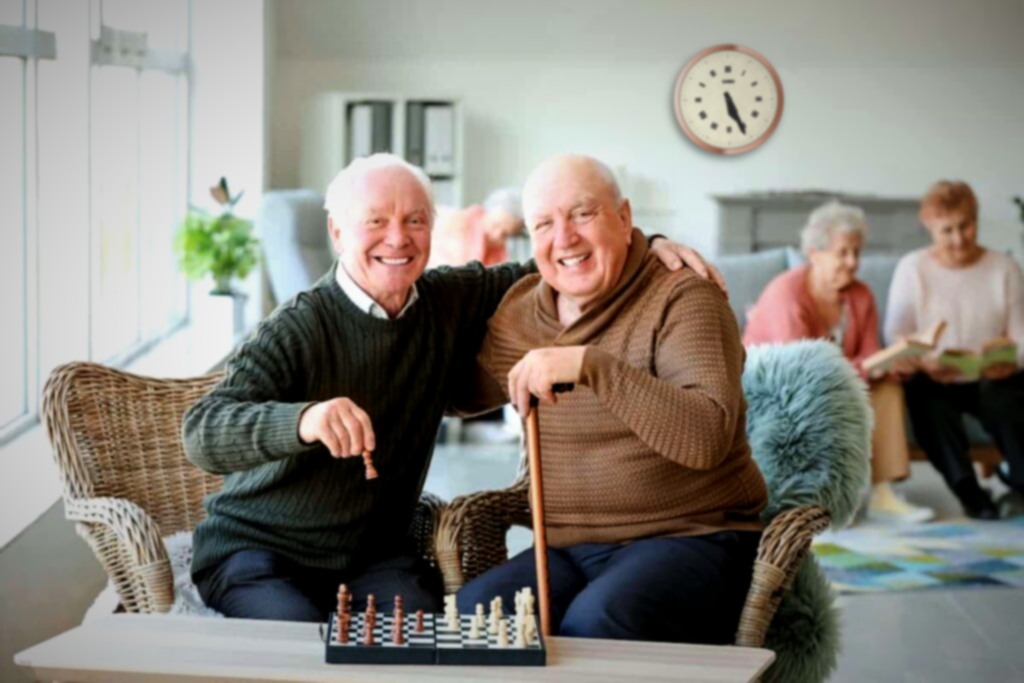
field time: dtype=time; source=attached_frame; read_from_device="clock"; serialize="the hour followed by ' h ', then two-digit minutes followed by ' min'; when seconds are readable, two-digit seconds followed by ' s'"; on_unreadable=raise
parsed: 5 h 26 min
